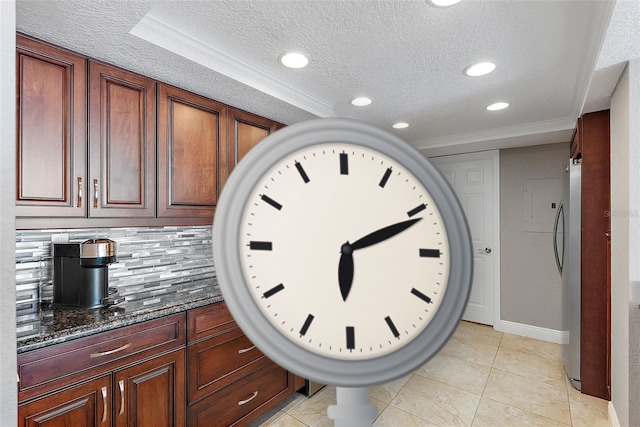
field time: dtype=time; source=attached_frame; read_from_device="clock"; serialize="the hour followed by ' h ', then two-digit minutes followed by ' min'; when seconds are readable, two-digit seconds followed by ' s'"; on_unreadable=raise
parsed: 6 h 11 min
